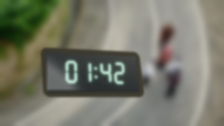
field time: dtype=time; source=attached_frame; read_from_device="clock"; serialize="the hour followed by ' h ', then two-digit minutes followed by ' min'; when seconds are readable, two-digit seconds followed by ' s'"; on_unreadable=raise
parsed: 1 h 42 min
